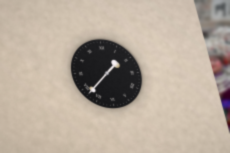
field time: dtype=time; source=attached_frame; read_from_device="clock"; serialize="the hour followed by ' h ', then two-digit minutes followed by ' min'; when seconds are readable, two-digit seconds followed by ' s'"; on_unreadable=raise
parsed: 1 h 38 min
